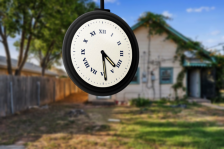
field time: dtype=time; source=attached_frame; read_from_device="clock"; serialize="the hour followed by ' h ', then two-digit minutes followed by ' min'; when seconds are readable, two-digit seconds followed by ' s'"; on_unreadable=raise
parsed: 4 h 29 min
